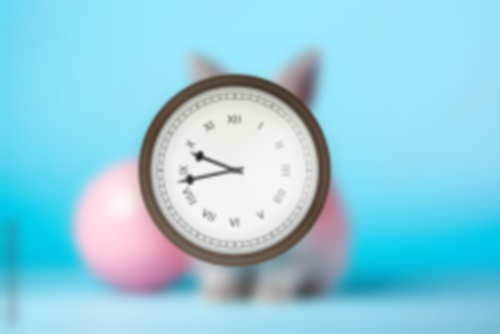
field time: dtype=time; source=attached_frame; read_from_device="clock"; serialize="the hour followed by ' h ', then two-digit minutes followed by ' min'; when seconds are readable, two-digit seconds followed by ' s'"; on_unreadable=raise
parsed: 9 h 43 min
